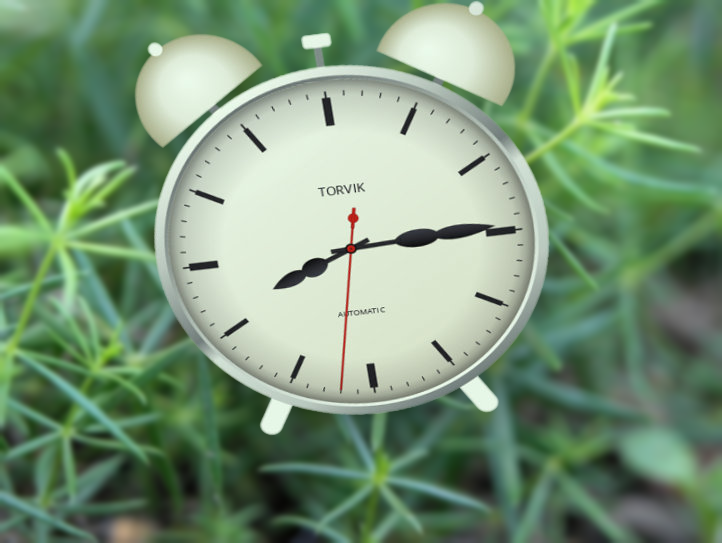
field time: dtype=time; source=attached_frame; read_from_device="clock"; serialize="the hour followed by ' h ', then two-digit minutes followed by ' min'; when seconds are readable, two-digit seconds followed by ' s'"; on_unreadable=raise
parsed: 8 h 14 min 32 s
